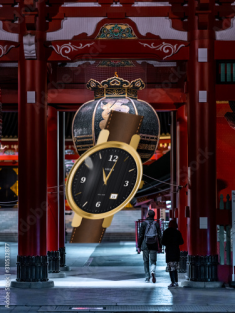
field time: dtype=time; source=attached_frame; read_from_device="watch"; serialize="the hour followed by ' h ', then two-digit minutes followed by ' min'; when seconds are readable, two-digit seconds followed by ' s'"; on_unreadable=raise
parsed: 11 h 02 min
